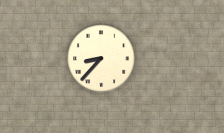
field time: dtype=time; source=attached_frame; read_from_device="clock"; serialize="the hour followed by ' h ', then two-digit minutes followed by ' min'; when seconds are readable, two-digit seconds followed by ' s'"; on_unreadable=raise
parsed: 8 h 37 min
